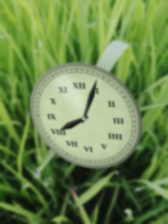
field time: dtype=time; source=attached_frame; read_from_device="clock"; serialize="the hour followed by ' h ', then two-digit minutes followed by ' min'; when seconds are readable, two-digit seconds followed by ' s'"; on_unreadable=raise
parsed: 8 h 04 min
